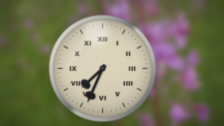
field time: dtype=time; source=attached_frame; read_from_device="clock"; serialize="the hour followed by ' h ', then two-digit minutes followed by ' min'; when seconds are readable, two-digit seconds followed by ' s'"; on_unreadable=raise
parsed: 7 h 34 min
